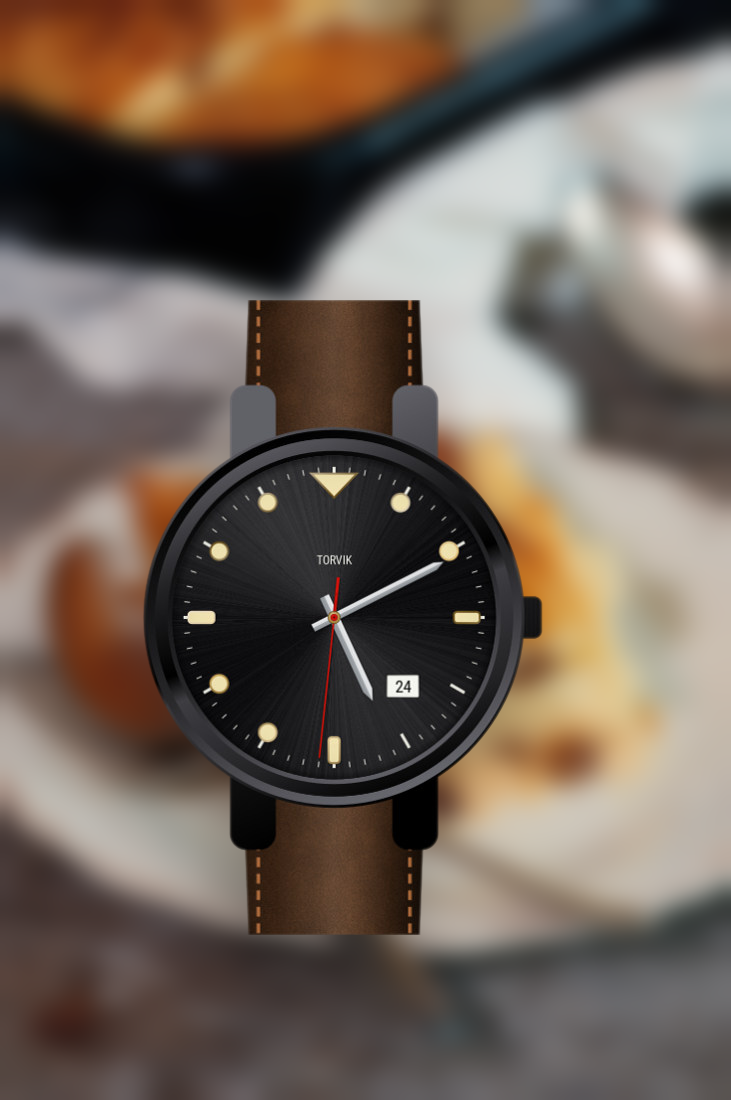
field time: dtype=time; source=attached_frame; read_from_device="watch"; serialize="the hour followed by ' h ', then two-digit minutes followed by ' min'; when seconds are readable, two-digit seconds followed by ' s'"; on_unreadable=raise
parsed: 5 h 10 min 31 s
